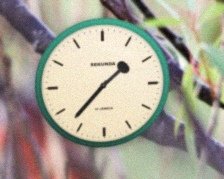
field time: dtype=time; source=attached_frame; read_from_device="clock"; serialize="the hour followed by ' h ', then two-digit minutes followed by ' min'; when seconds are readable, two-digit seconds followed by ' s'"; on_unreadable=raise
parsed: 1 h 37 min
